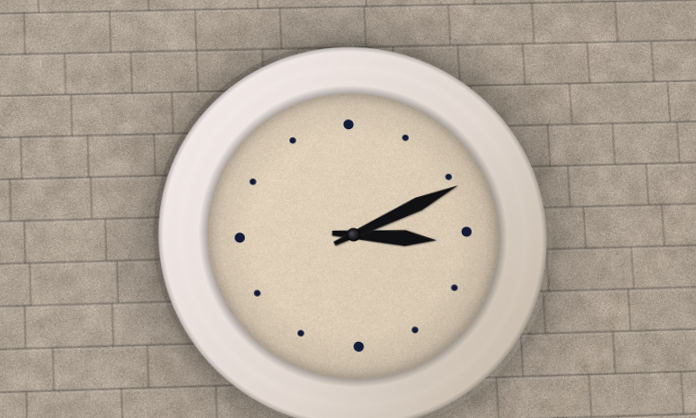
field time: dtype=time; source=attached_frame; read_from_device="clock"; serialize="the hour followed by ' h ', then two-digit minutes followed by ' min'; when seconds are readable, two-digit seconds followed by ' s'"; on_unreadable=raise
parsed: 3 h 11 min
